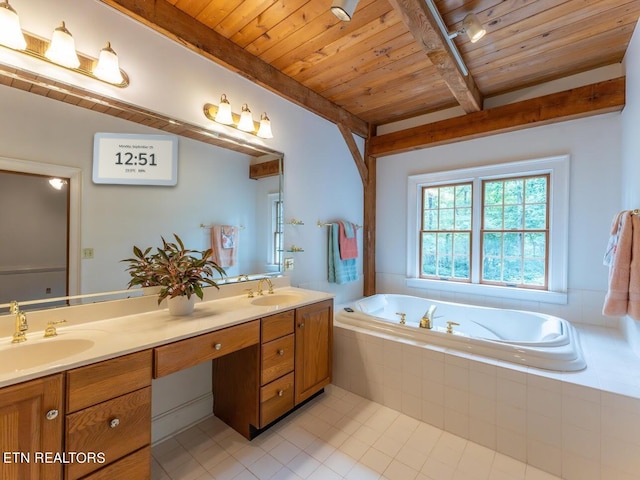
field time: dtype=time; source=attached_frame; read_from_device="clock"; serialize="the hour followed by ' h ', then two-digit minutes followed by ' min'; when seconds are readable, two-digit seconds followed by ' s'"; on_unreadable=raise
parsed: 12 h 51 min
